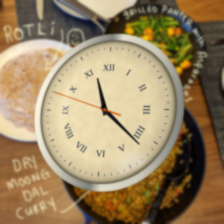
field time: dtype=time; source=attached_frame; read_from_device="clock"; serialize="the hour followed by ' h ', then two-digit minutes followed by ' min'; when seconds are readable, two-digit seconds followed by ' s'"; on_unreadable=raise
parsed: 11 h 21 min 48 s
